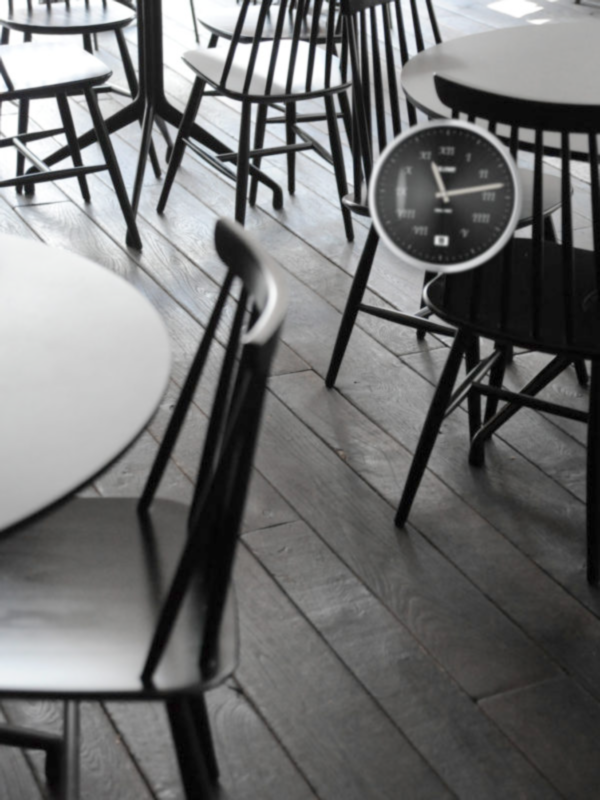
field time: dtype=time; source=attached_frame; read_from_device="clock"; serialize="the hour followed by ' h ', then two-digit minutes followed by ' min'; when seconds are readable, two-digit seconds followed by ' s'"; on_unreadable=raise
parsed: 11 h 13 min
